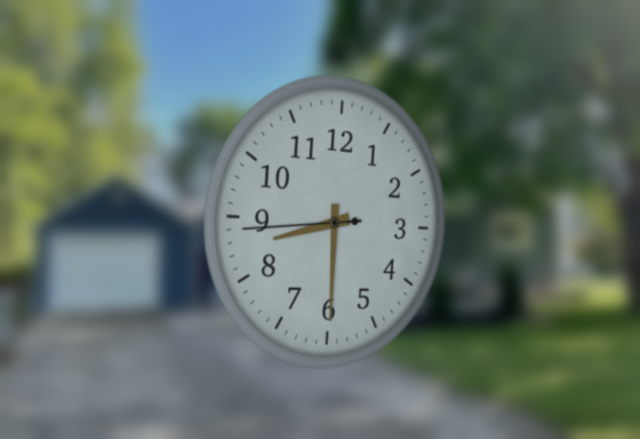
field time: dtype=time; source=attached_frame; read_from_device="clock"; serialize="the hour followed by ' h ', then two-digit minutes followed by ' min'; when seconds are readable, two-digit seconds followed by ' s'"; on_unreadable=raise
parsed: 8 h 29 min 44 s
